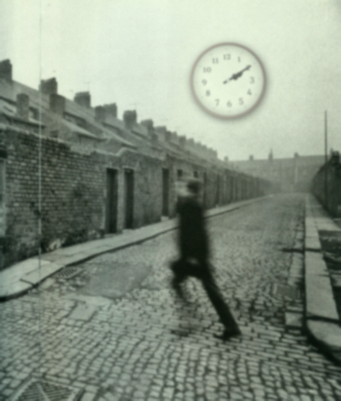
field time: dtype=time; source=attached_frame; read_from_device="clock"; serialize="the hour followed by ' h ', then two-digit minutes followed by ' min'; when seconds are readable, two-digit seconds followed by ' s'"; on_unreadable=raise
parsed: 2 h 10 min
